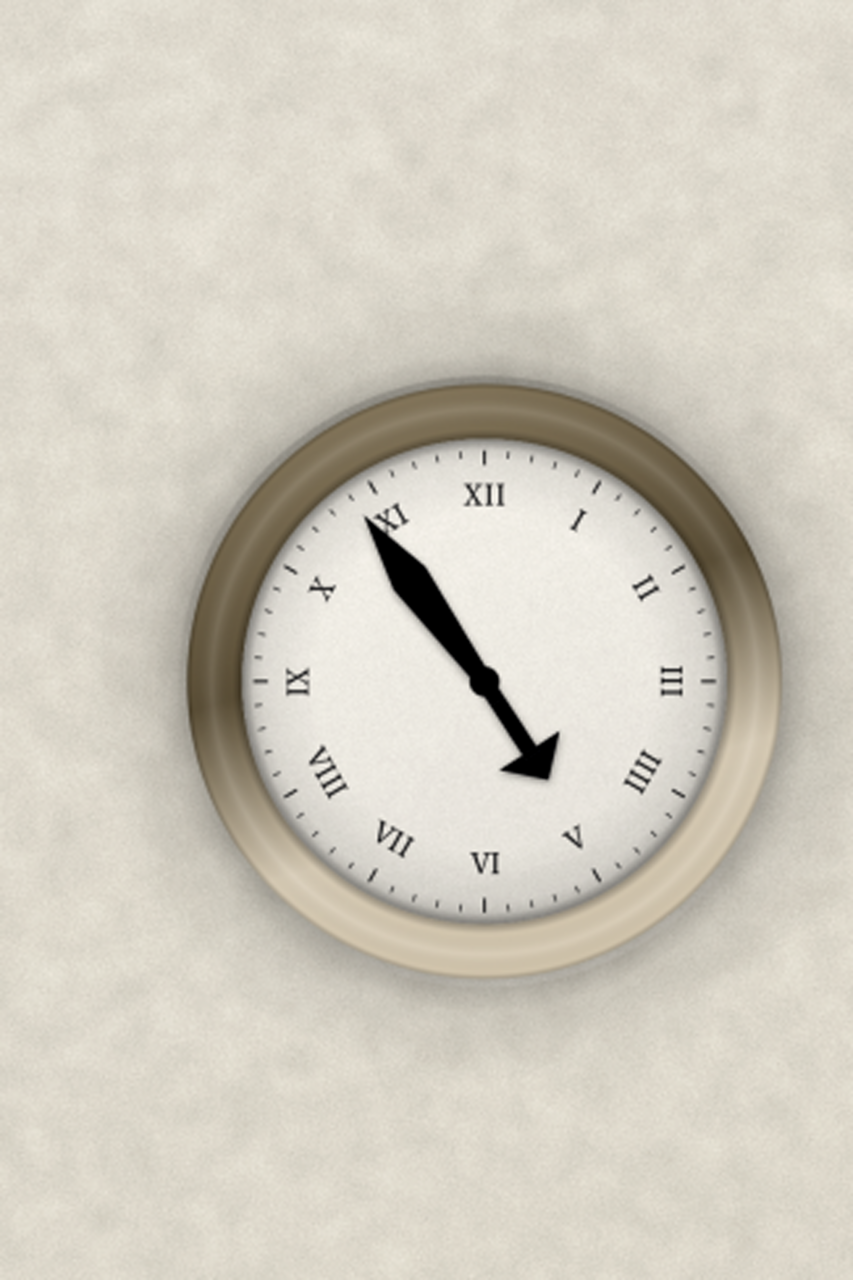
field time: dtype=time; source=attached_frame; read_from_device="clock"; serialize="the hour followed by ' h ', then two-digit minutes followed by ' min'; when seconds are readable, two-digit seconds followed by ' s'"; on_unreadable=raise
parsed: 4 h 54 min
